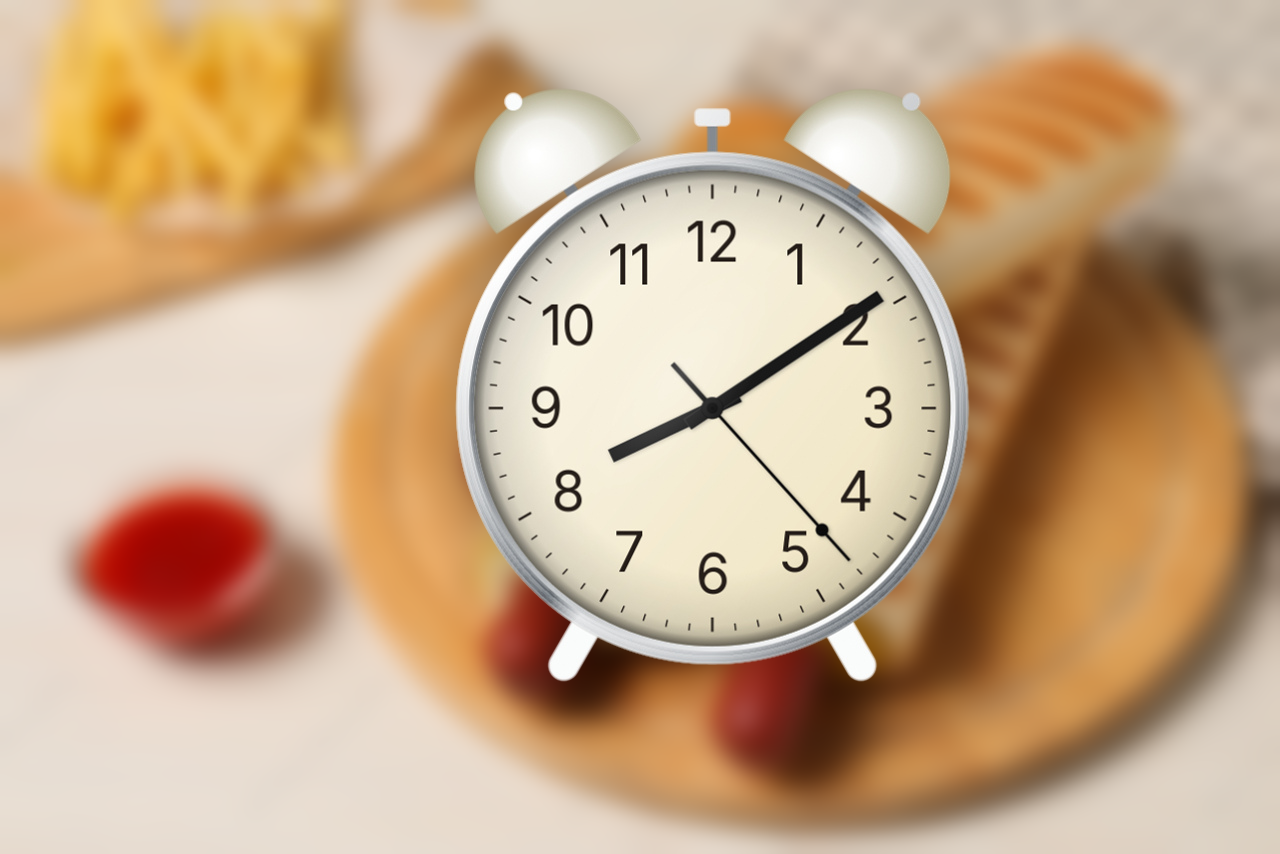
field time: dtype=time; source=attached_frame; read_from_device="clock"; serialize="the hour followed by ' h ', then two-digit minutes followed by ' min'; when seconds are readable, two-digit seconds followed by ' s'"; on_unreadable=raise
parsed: 8 h 09 min 23 s
